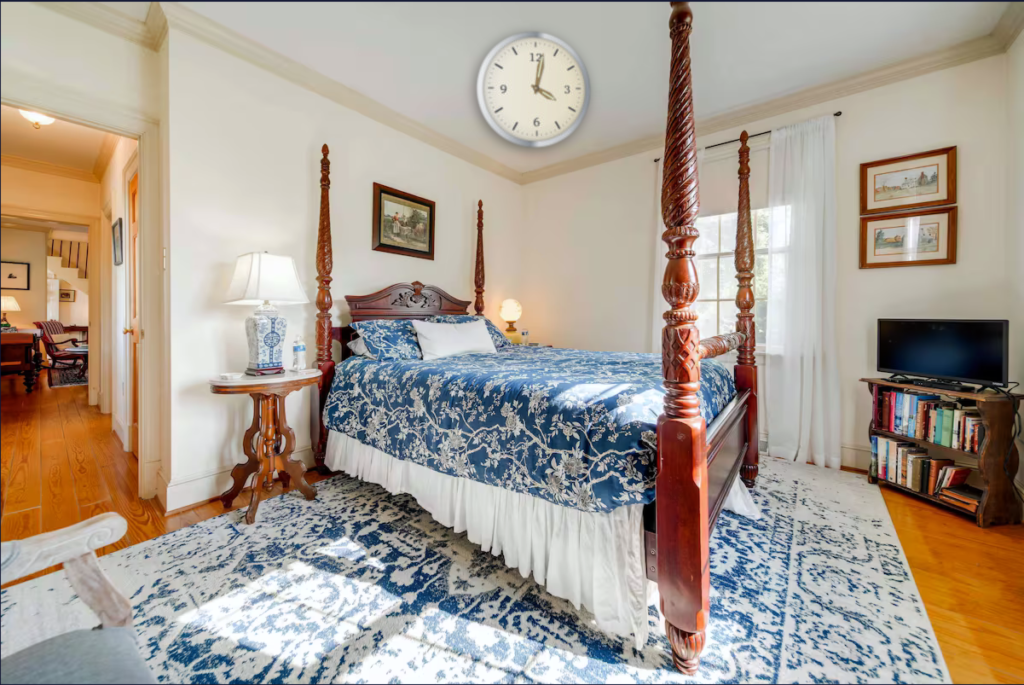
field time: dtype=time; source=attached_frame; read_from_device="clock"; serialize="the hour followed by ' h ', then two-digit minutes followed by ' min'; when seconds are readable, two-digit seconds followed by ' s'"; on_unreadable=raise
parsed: 4 h 02 min
